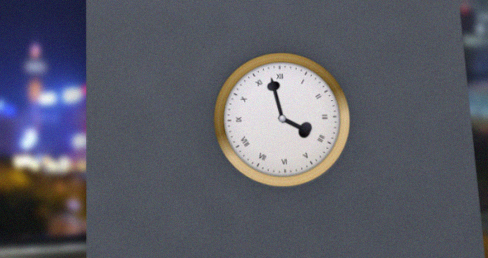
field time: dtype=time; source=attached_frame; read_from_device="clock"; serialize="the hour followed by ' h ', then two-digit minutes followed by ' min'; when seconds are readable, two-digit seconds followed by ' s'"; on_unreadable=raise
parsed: 3 h 58 min
